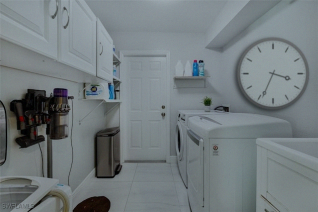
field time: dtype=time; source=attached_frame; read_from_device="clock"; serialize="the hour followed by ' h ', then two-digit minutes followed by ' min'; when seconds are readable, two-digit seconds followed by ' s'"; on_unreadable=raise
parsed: 3 h 34 min
